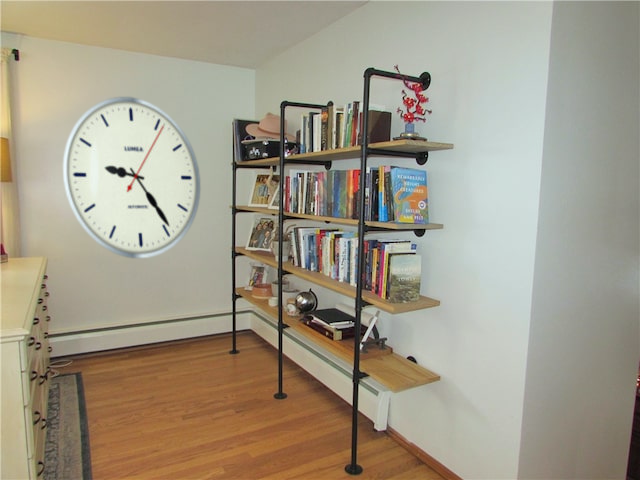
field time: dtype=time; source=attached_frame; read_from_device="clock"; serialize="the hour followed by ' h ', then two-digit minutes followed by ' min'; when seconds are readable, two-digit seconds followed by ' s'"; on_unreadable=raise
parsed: 9 h 24 min 06 s
